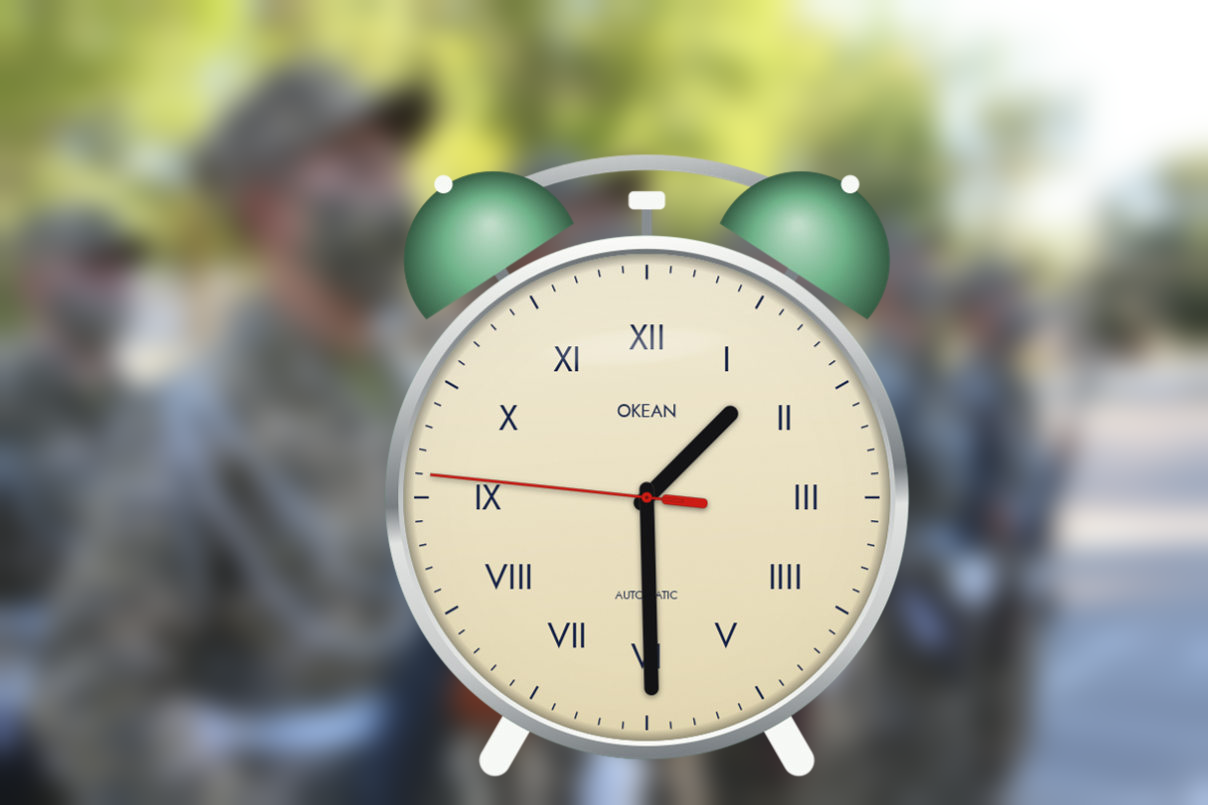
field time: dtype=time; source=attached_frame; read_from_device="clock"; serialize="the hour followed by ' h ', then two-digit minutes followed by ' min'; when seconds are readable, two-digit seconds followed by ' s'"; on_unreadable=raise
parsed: 1 h 29 min 46 s
